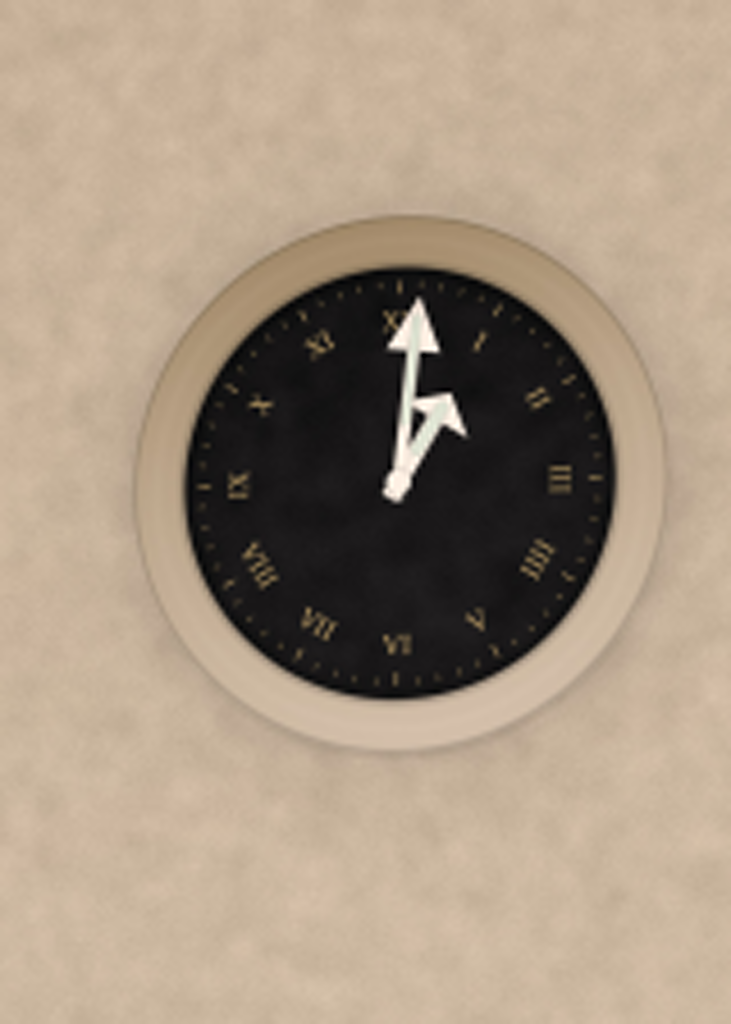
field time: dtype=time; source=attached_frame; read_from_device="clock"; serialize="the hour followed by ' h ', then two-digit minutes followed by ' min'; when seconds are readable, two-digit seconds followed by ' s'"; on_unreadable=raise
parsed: 1 h 01 min
